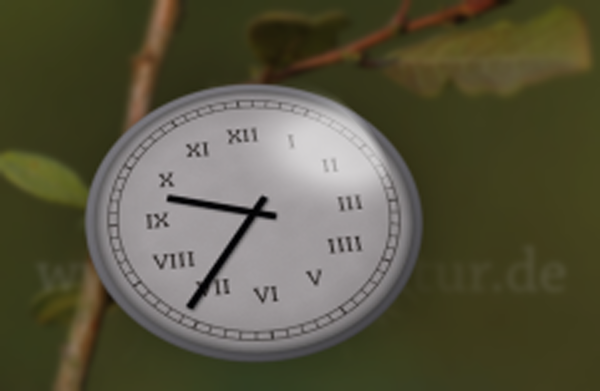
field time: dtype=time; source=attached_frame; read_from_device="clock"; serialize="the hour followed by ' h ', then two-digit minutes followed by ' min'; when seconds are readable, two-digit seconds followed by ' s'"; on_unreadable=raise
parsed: 9 h 36 min
